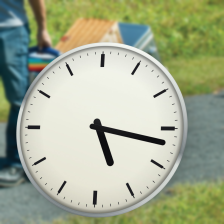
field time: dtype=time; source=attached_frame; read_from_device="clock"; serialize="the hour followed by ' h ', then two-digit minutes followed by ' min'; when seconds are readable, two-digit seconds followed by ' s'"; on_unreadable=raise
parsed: 5 h 17 min
